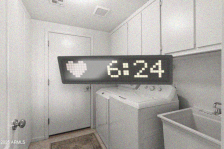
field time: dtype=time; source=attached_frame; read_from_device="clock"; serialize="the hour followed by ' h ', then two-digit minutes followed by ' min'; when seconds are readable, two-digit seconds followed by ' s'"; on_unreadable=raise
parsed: 6 h 24 min
